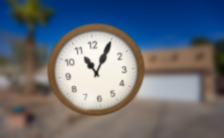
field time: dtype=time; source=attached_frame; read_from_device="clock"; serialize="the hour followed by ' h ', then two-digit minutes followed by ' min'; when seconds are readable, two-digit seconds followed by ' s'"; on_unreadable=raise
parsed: 11 h 05 min
